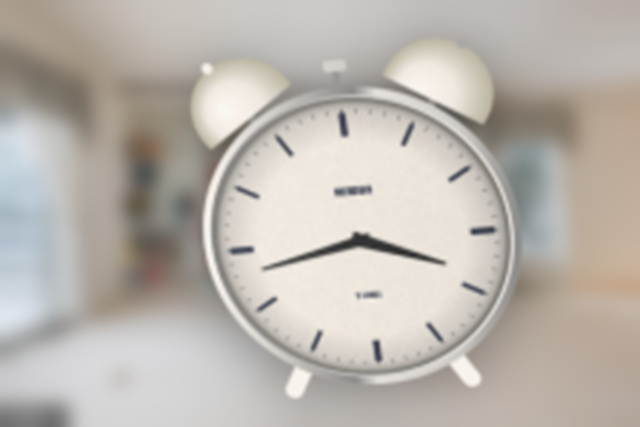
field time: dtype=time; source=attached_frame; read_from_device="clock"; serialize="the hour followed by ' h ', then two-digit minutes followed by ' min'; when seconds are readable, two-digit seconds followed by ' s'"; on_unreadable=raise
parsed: 3 h 43 min
